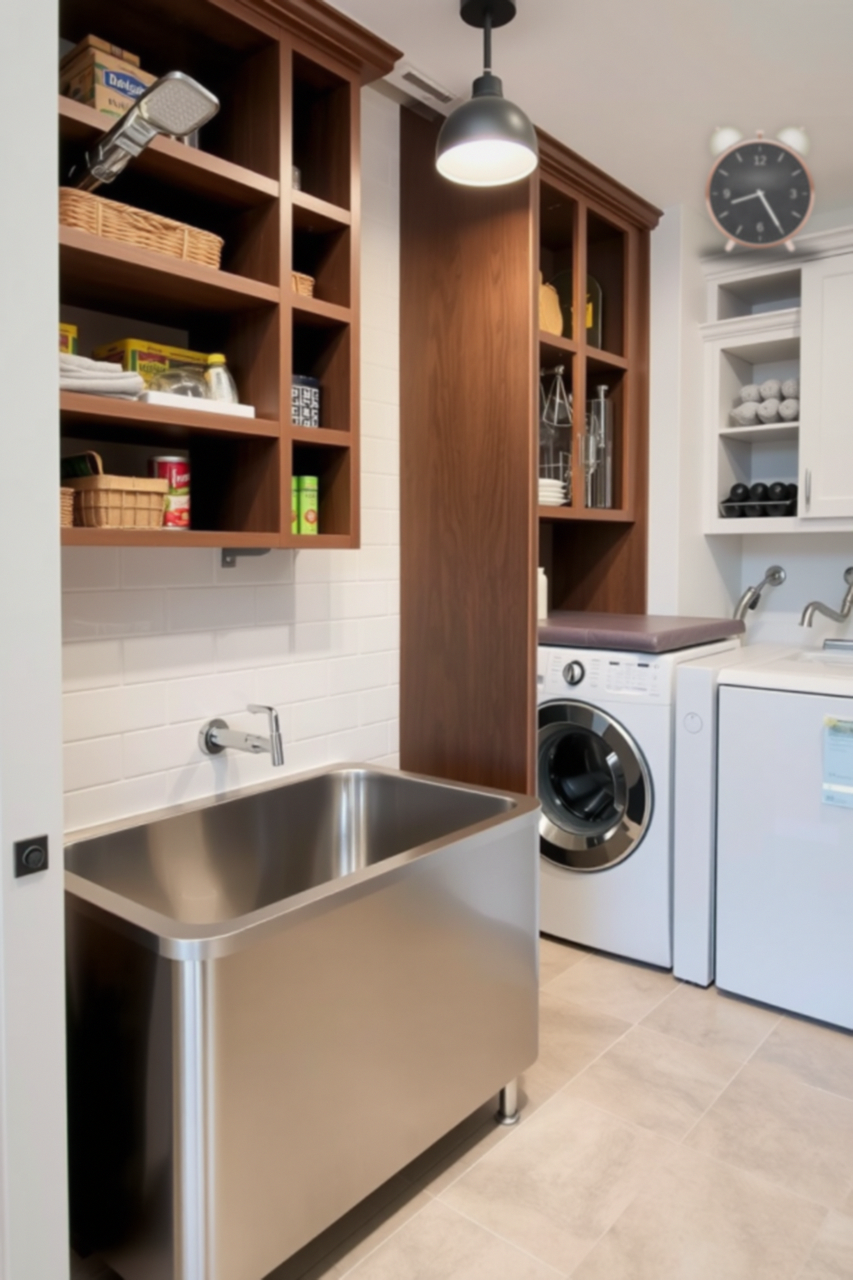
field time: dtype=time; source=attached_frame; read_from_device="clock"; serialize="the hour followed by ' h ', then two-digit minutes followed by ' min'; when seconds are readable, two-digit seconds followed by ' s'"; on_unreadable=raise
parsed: 8 h 25 min
